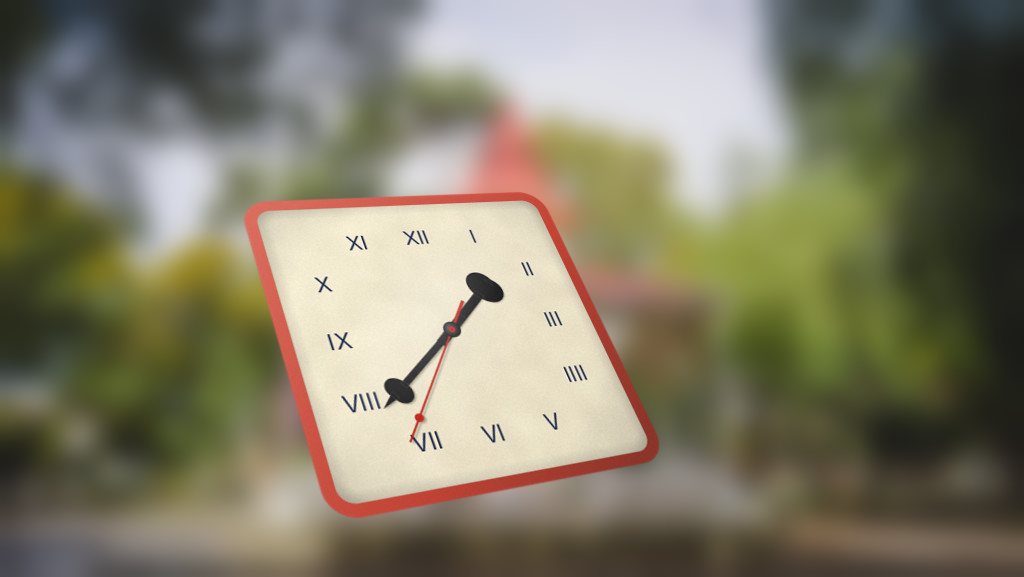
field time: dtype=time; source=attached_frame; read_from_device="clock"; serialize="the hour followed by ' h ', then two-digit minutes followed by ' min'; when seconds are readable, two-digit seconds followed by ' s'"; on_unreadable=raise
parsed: 1 h 38 min 36 s
